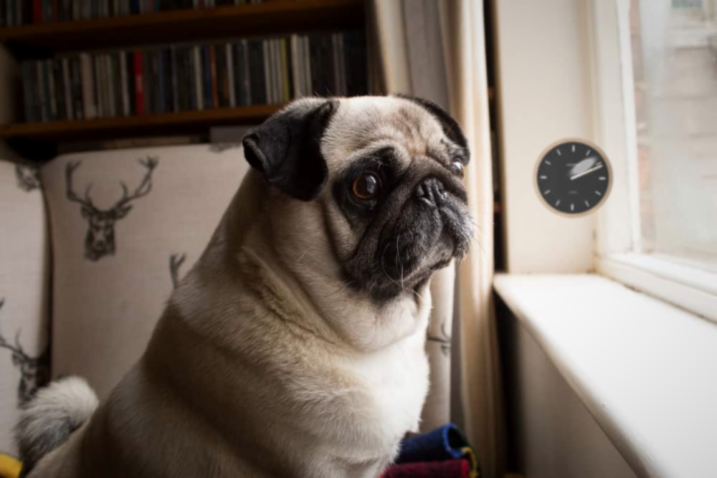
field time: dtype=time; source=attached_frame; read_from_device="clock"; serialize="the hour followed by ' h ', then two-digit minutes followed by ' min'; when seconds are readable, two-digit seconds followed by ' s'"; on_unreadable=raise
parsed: 2 h 11 min
